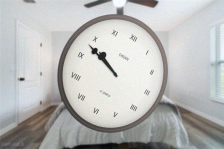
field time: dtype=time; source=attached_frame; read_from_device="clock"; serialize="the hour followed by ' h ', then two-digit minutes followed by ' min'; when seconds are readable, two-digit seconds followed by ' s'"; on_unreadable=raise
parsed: 9 h 48 min
